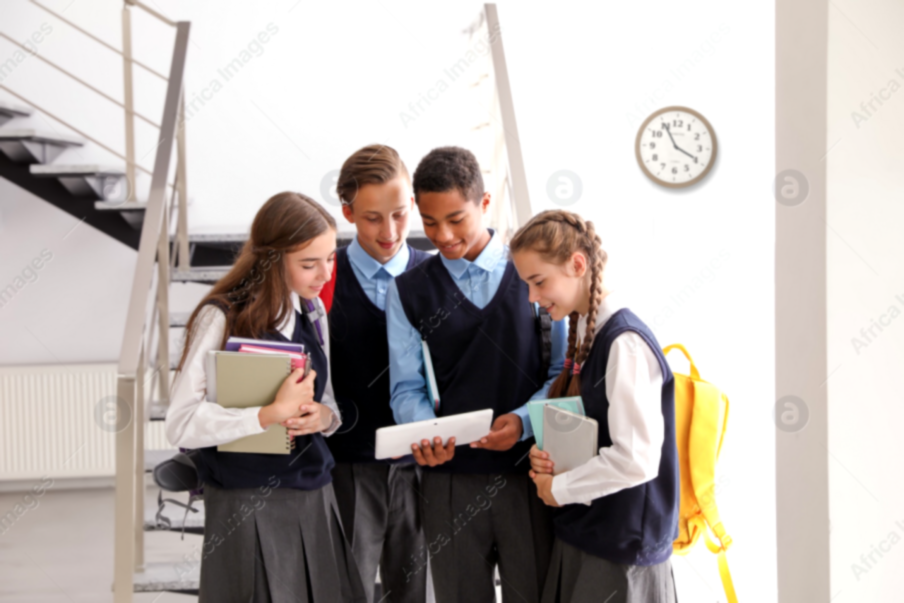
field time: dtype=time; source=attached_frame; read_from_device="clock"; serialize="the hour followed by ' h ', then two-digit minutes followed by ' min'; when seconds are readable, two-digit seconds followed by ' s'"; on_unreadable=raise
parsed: 3 h 55 min
